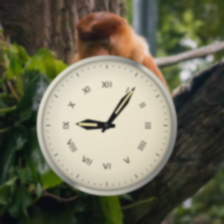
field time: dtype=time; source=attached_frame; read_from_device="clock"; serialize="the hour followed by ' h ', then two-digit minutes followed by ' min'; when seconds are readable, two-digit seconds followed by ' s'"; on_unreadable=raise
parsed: 9 h 06 min
